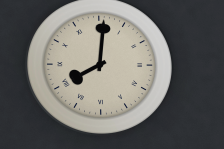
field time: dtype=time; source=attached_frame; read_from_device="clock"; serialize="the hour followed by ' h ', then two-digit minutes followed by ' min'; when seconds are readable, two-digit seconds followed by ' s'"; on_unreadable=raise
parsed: 8 h 01 min
